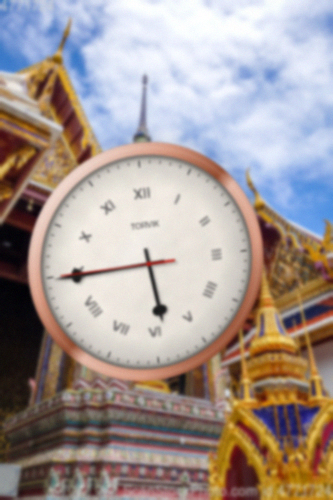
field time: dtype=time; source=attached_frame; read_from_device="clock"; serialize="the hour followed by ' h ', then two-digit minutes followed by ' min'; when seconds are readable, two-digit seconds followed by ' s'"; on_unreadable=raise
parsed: 5 h 44 min 45 s
